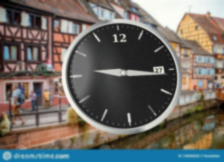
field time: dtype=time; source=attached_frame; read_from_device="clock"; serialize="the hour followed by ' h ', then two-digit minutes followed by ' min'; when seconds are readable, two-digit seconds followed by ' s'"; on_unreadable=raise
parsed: 9 h 16 min
